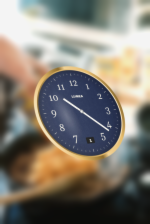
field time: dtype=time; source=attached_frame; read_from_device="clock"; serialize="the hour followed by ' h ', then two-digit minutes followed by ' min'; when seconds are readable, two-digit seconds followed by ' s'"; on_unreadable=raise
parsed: 10 h 22 min
